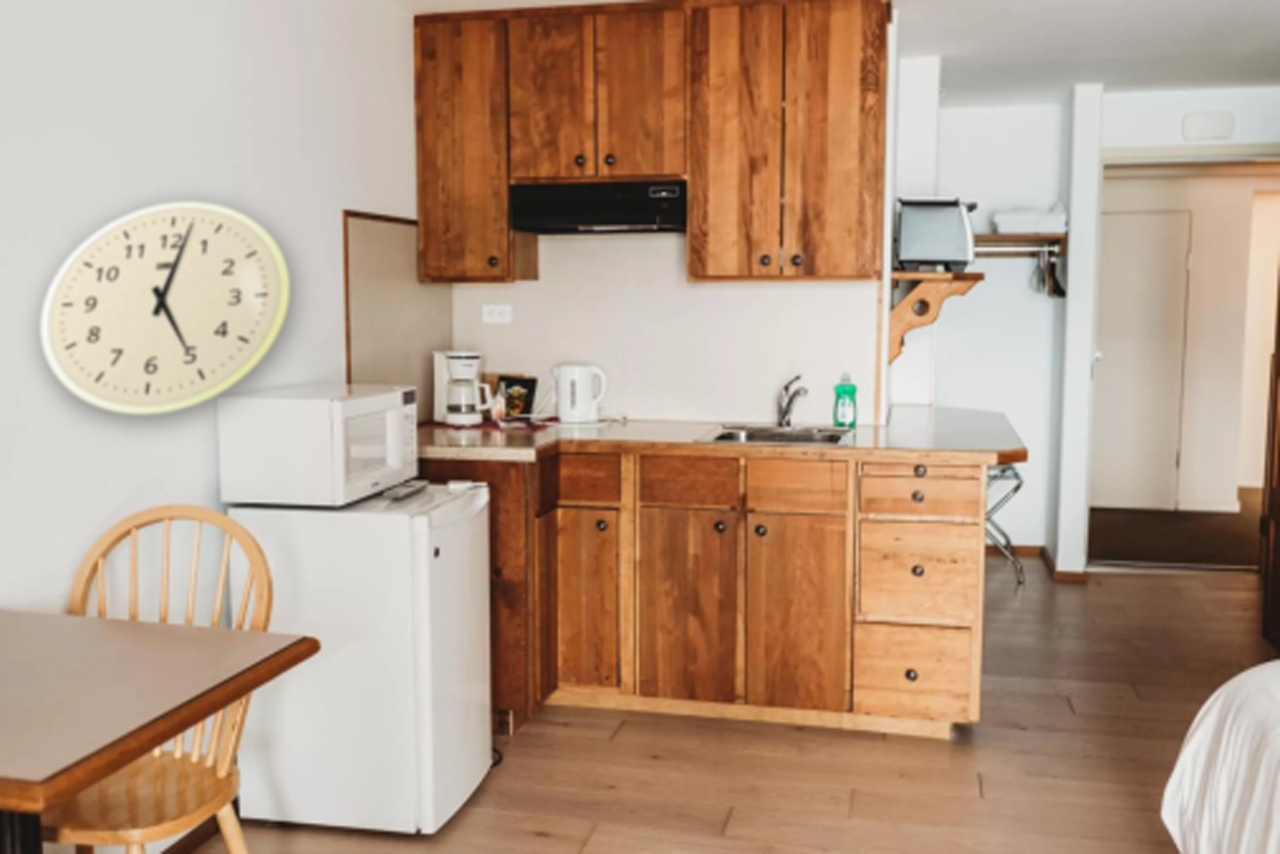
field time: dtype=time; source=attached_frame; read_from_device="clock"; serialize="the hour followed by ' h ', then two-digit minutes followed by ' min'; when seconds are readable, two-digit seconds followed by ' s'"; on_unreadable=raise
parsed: 5 h 02 min
